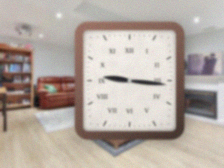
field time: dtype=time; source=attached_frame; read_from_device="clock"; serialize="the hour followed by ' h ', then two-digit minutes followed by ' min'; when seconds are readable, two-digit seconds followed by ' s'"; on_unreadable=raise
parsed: 9 h 16 min
